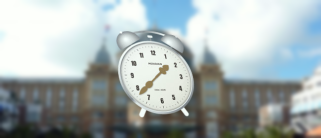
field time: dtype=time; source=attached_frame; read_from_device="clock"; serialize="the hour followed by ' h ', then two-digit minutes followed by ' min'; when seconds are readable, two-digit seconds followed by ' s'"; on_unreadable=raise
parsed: 1 h 38 min
